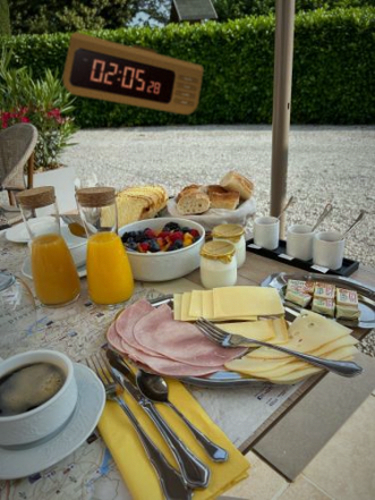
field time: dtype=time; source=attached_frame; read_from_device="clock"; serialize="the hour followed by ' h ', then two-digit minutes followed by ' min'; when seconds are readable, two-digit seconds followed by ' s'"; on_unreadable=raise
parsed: 2 h 05 min 28 s
